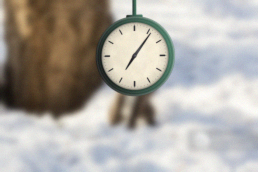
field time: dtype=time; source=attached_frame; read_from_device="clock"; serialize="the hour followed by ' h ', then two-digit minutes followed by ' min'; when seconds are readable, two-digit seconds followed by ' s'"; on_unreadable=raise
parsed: 7 h 06 min
